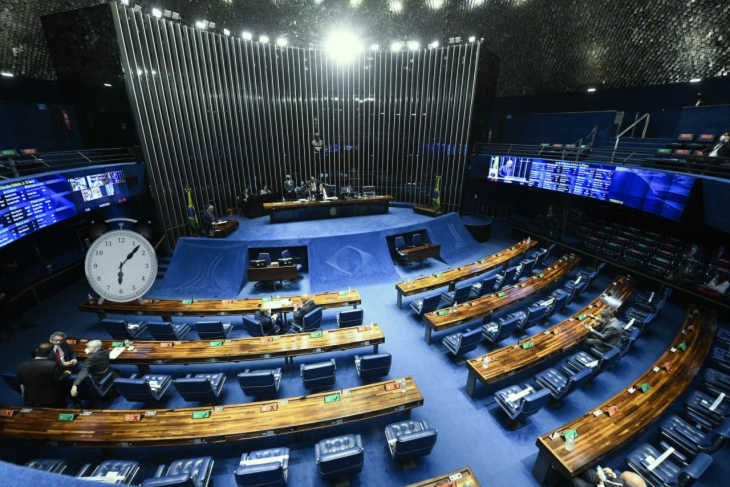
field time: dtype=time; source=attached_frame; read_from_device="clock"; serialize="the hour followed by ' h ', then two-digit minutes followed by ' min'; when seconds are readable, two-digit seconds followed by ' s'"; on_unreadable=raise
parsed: 6 h 07 min
